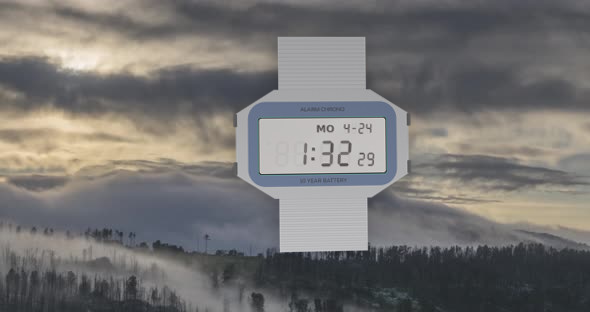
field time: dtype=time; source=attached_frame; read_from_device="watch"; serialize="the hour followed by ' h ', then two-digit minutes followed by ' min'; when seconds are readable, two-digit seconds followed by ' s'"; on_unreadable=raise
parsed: 1 h 32 min 29 s
